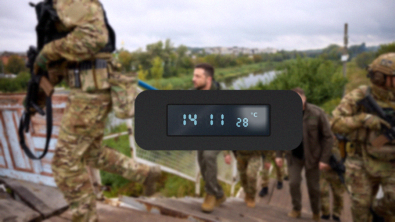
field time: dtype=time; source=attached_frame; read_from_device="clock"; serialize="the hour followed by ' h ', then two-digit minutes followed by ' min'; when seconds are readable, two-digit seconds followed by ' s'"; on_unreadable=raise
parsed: 14 h 11 min
